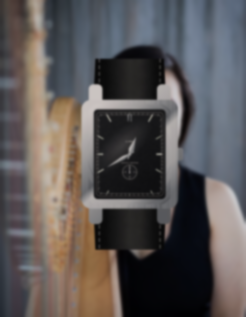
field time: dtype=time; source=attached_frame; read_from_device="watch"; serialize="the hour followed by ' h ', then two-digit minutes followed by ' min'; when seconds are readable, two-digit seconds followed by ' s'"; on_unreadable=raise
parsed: 12 h 40 min
